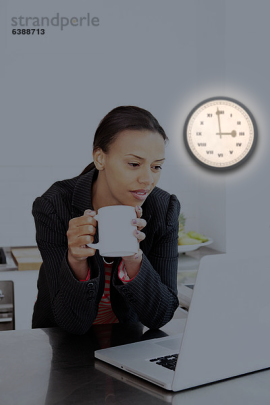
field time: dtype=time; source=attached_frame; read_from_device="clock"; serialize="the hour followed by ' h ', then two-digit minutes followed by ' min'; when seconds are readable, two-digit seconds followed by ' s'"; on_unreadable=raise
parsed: 2 h 59 min
